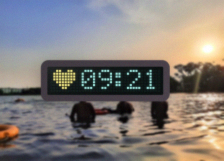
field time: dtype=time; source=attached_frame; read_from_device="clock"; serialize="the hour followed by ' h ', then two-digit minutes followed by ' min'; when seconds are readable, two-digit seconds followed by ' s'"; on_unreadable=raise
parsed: 9 h 21 min
